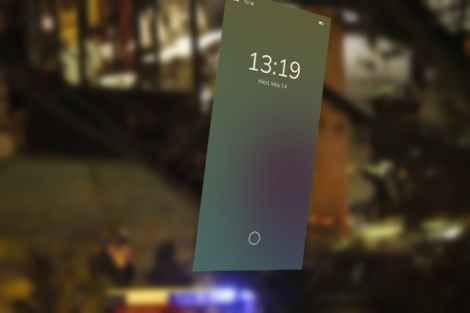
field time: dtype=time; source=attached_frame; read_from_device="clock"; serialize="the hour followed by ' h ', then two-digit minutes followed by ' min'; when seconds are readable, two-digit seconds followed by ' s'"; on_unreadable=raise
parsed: 13 h 19 min
